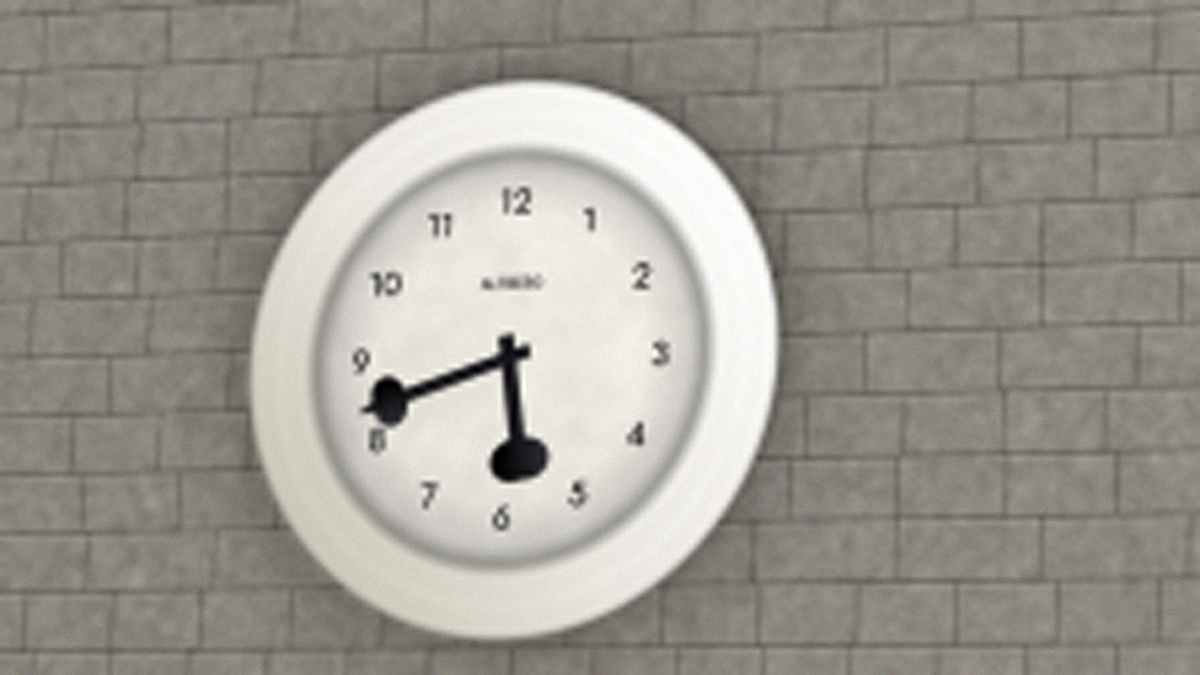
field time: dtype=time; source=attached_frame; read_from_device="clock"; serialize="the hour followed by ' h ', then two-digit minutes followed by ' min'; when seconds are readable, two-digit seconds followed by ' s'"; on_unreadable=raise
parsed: 5 h 42 min
